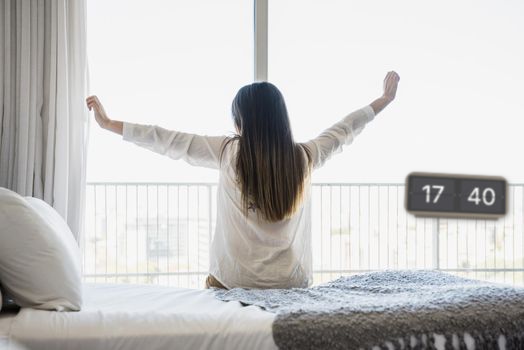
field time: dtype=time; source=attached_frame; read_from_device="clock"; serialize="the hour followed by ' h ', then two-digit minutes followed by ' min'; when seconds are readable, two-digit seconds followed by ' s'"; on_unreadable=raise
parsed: 17 h 40 min
